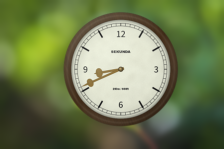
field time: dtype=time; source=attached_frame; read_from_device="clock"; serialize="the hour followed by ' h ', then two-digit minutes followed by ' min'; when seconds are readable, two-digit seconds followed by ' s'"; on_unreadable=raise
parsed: 8 h 41 min
